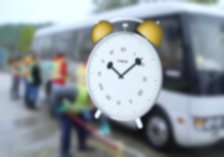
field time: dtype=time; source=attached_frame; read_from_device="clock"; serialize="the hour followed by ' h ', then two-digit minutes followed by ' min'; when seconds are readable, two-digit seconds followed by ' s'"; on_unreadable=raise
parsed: 10 h 08 min
